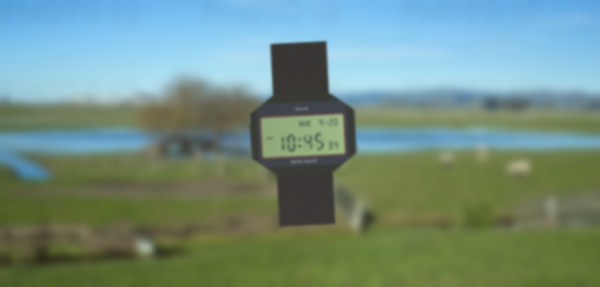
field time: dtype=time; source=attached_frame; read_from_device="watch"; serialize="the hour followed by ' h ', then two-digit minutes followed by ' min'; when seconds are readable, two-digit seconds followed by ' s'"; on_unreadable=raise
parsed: 10 h 45 min
